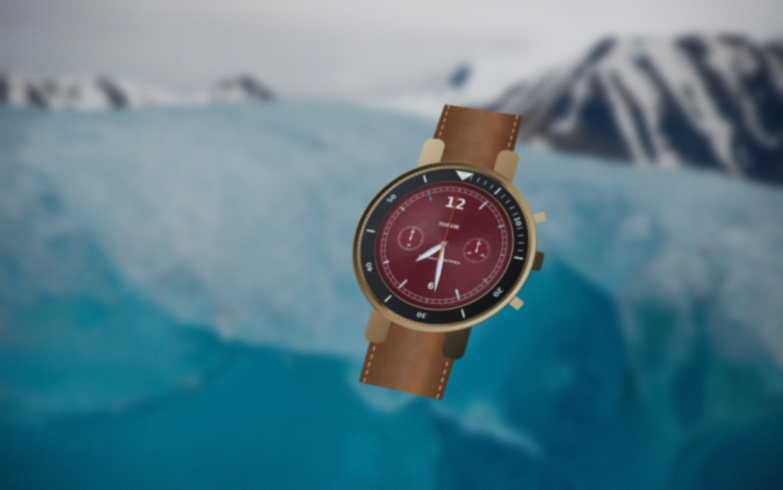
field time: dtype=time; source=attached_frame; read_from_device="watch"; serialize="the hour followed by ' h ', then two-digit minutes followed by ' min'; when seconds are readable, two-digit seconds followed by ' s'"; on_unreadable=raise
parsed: 7 h 29 min
